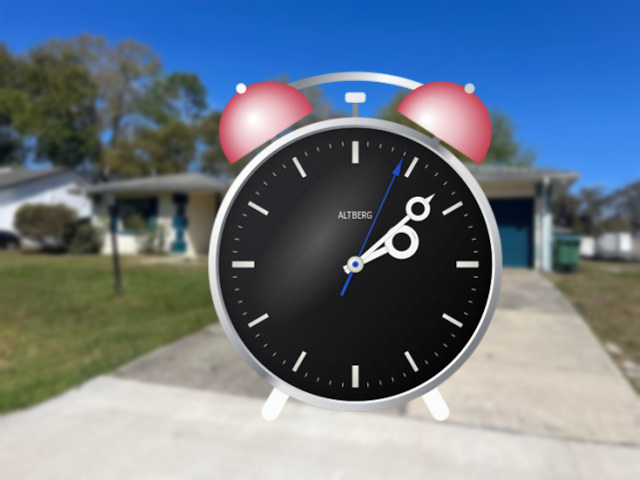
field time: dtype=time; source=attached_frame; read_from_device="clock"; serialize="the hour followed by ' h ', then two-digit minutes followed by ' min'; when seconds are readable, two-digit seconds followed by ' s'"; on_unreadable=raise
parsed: 2 h 08 min 04 s
